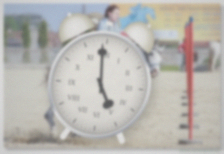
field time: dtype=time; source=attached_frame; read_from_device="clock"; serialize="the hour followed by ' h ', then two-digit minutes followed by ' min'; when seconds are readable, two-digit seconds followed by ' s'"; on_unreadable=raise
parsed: 4 h 59 min
